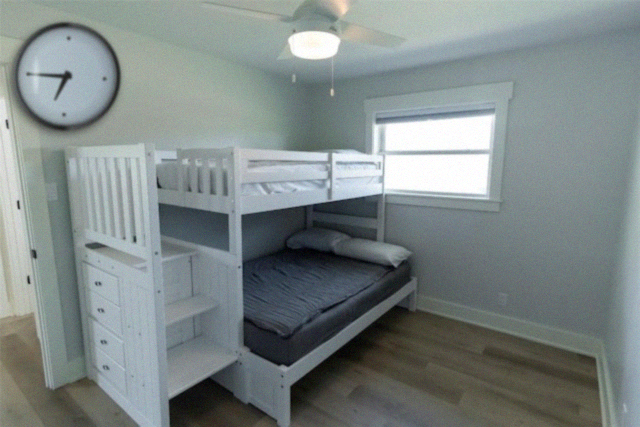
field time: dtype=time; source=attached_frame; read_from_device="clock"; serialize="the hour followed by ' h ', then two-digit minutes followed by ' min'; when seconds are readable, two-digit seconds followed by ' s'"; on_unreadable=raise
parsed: 6 h 45 min
